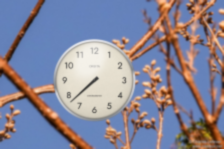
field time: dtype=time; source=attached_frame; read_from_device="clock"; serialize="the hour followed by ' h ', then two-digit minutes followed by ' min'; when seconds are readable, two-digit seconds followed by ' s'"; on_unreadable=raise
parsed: 7 h 38 min
